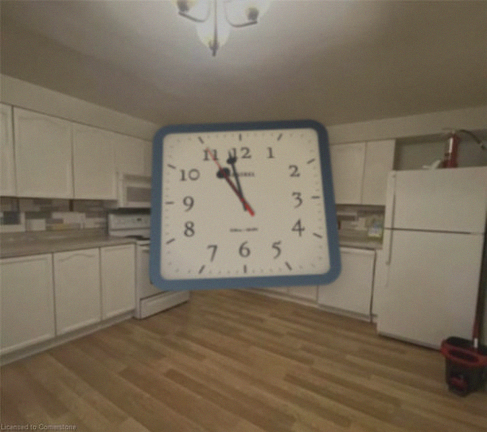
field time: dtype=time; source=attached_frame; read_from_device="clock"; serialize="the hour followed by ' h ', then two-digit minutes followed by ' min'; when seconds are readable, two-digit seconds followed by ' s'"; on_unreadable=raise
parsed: 10 h 57 min 55 s
